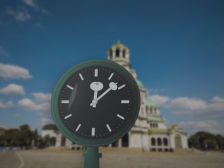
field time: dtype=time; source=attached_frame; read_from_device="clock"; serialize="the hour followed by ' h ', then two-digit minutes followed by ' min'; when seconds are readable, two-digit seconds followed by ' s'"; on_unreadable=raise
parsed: 12 h 08 min
